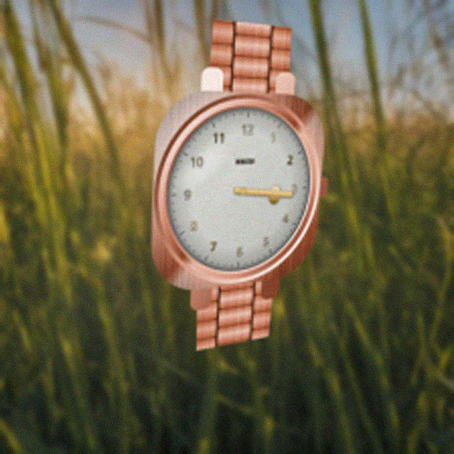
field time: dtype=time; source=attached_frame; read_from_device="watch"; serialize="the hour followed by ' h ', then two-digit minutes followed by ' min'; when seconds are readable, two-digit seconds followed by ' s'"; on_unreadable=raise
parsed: 3 h 16 min
